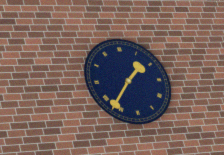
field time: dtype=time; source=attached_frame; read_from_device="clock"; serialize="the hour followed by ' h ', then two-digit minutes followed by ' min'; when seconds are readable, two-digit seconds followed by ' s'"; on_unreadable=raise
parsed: 1 h 37 min
